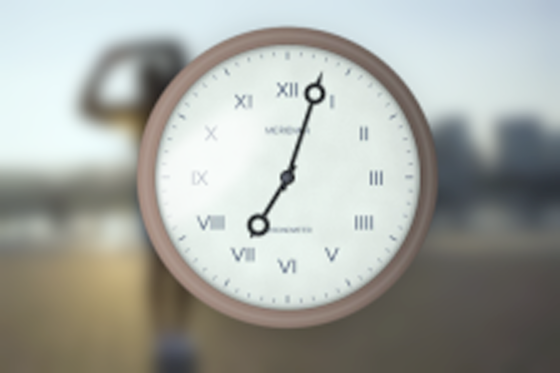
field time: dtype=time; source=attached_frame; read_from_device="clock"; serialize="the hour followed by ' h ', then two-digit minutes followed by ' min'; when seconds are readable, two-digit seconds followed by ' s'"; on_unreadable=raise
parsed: 7 h 03 min
